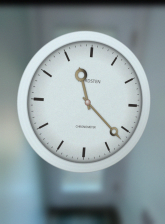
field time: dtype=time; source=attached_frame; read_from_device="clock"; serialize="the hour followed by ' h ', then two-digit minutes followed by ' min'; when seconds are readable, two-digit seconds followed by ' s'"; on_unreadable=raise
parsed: 11 h 22 min
